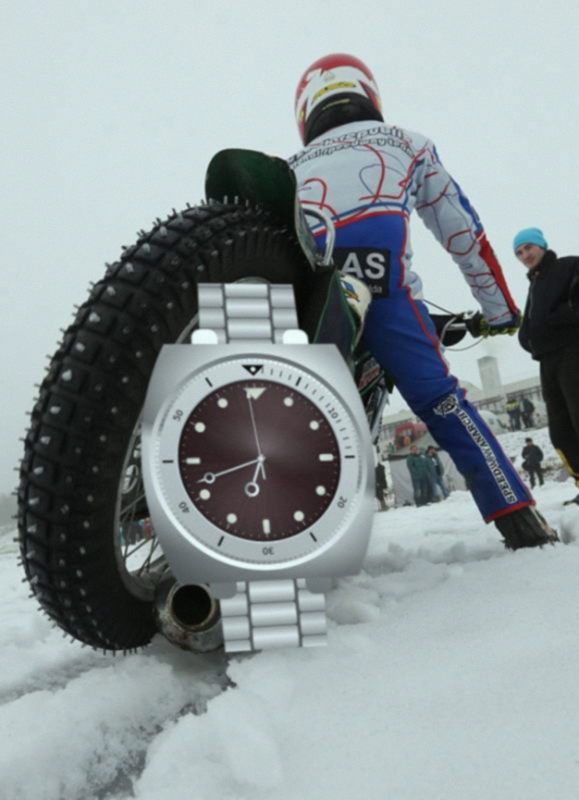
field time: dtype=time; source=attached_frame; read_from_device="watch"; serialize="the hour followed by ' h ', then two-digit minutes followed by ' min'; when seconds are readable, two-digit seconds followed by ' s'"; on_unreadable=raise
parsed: 6 h 41 min 59 s
